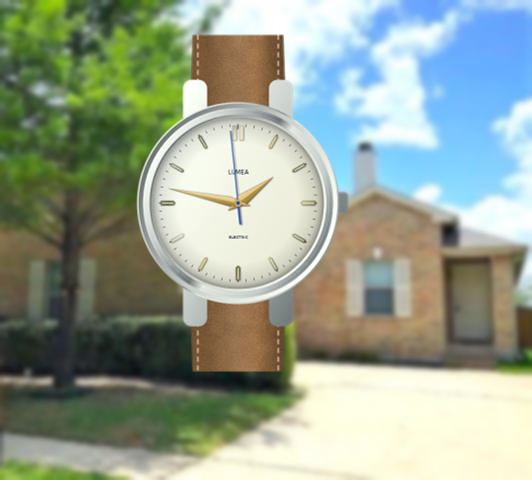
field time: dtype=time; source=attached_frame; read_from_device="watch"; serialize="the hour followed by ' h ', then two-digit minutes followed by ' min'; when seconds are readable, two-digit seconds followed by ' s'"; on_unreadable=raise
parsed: 1 h 46 min 59 s
